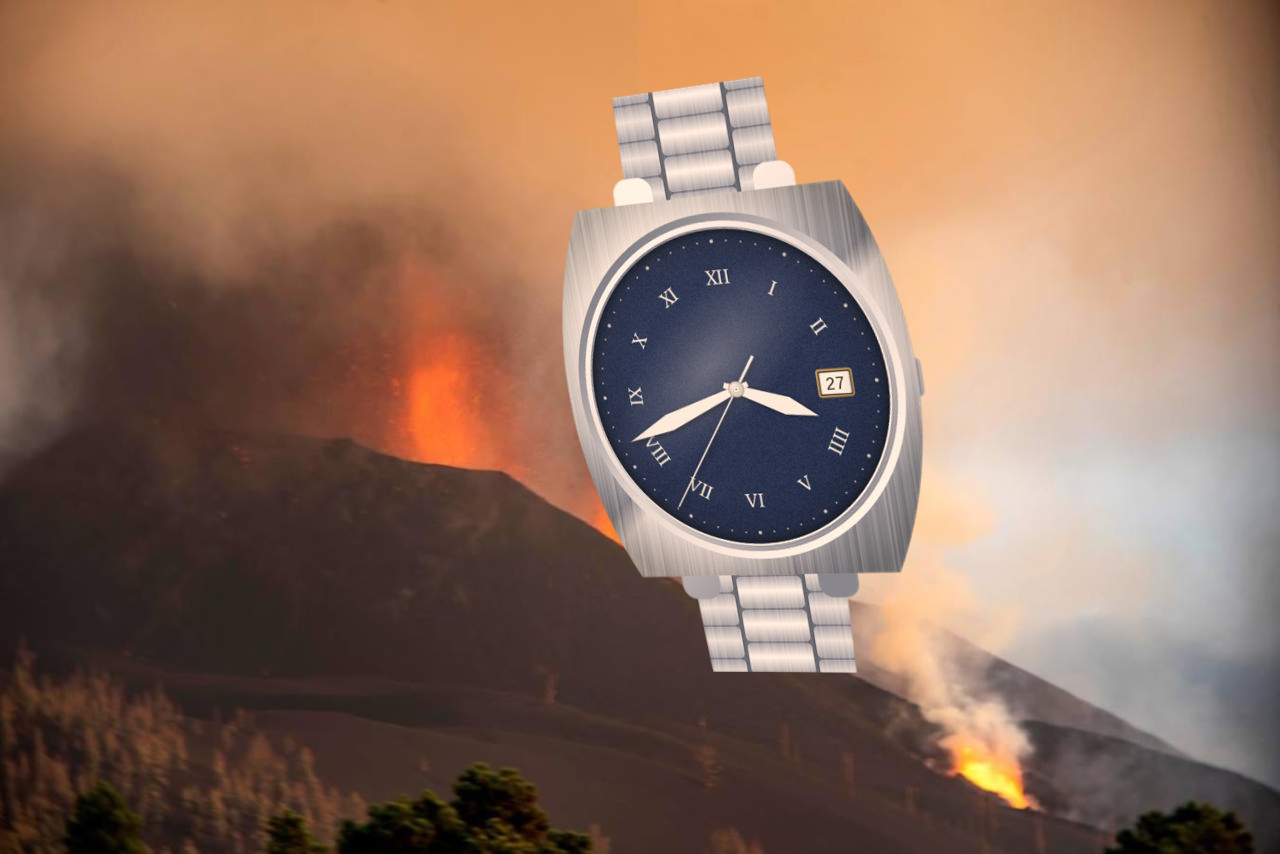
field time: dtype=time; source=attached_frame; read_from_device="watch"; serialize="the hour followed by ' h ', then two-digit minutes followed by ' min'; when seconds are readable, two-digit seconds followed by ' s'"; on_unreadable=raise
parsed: 3 h 41 min 36 s
